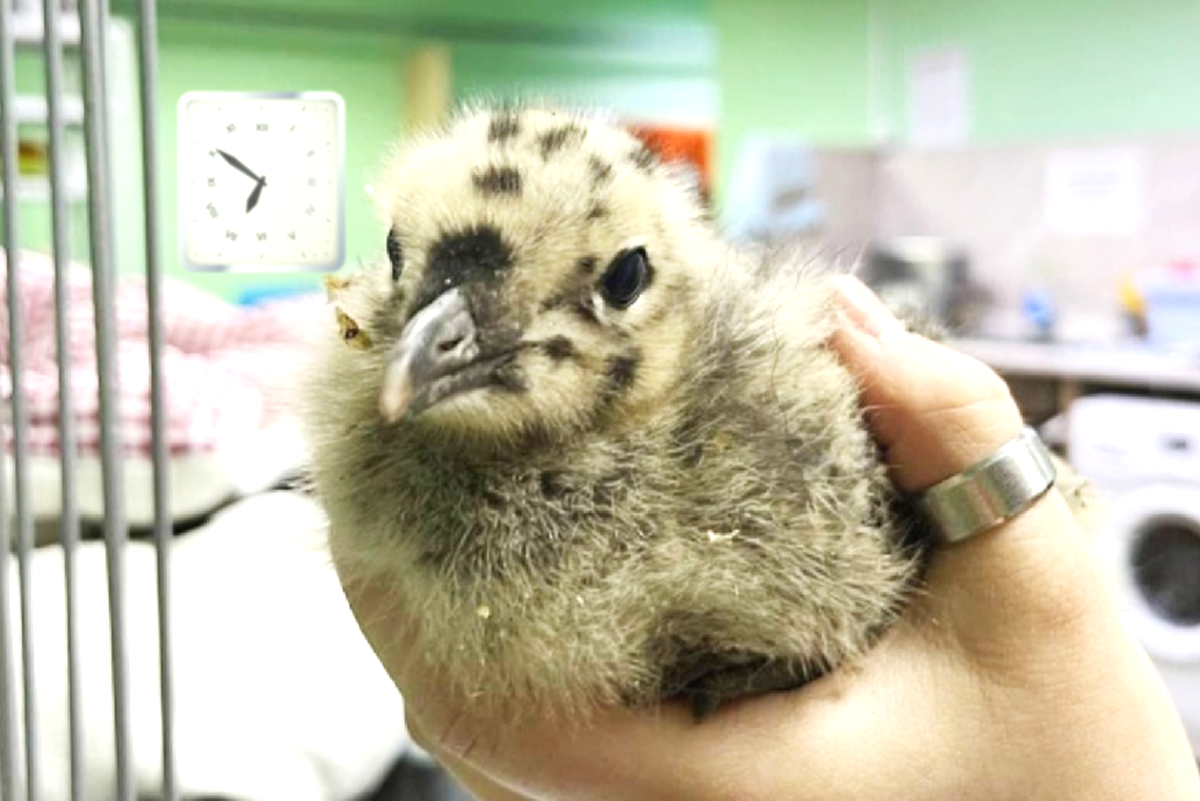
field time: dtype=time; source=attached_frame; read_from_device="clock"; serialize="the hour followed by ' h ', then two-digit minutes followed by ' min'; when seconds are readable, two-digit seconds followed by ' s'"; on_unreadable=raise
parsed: 6 h 51 min
